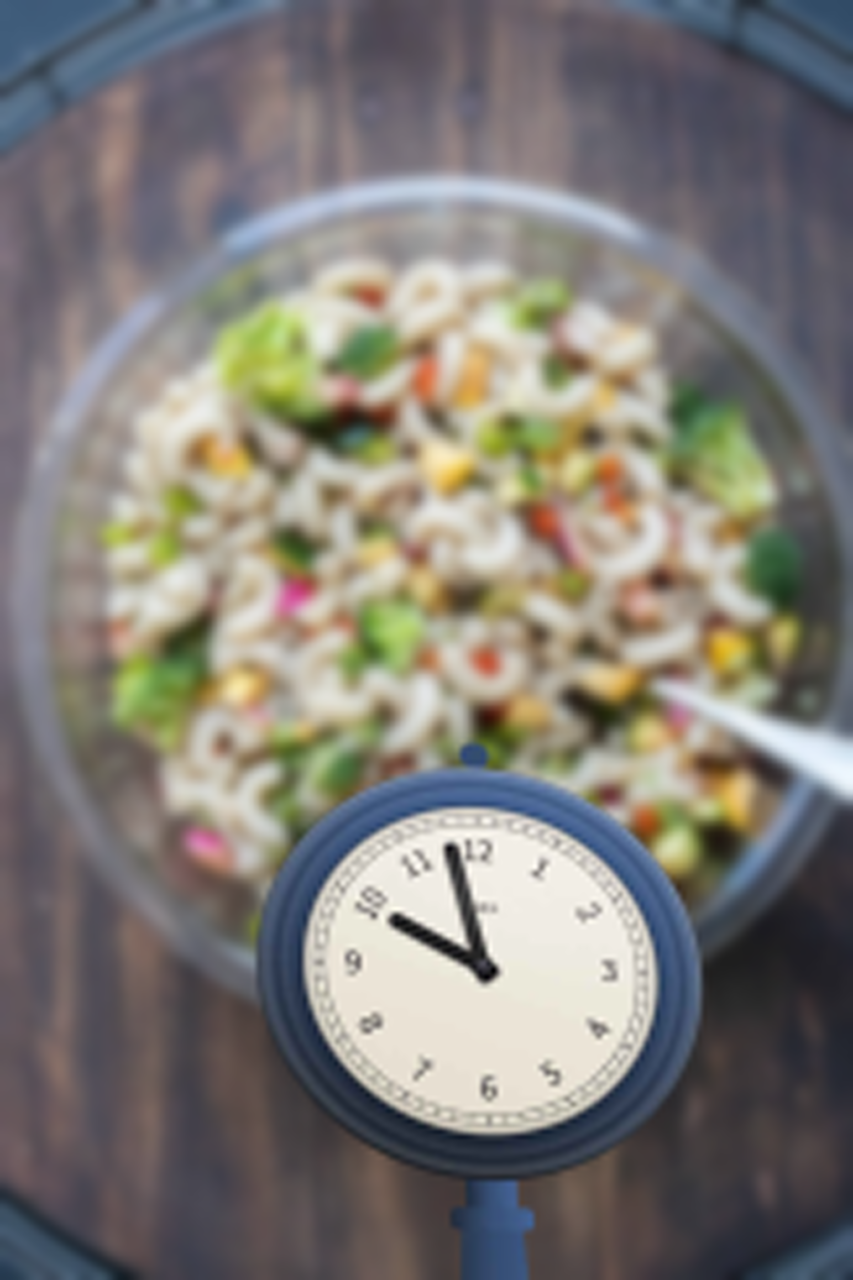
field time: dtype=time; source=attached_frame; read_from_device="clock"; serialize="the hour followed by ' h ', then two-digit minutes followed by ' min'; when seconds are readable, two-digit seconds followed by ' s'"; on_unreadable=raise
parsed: 9 h 58 min
